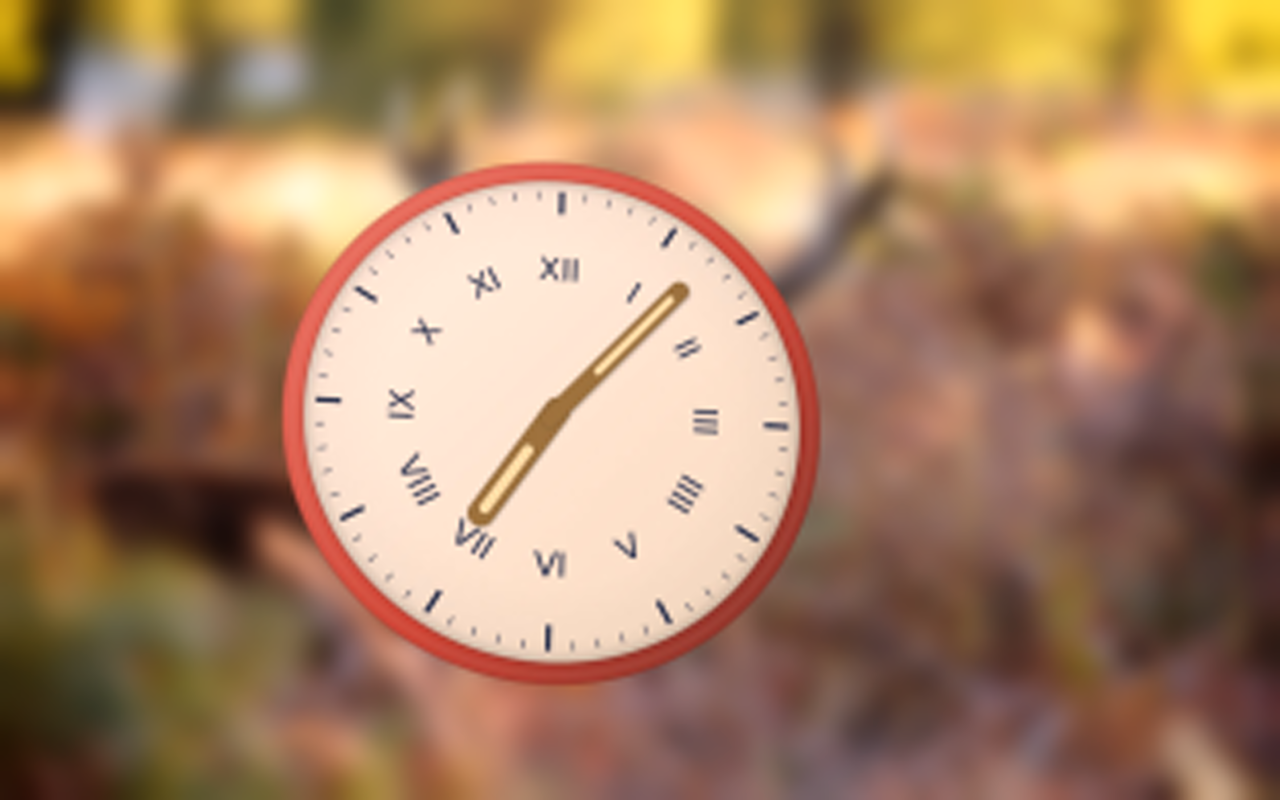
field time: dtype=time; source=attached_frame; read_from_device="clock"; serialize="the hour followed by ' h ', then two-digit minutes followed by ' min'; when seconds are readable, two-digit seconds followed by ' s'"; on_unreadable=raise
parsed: 7 h 07 min
